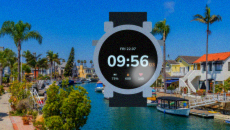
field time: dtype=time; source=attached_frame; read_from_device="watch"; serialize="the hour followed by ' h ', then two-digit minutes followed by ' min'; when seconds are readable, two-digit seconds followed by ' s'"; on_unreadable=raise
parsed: 9 h 56 min
